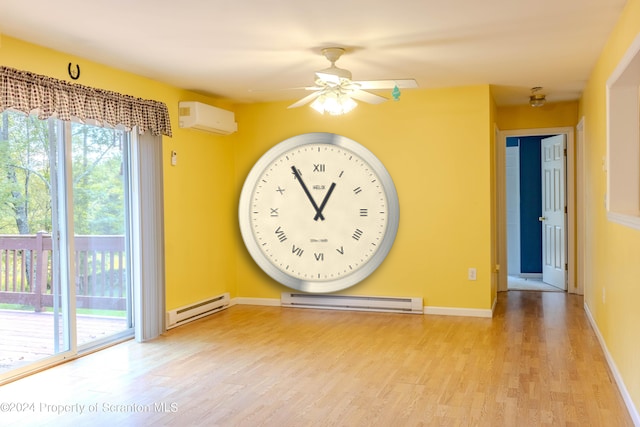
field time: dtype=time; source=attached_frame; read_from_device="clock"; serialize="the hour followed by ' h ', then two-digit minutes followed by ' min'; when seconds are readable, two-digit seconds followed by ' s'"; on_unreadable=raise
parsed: 12 h 55 min
